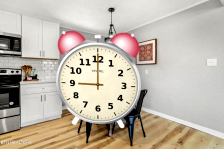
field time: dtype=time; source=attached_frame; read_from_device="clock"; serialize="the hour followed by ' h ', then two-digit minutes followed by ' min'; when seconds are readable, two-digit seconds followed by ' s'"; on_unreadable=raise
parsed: 9 h 00 min
